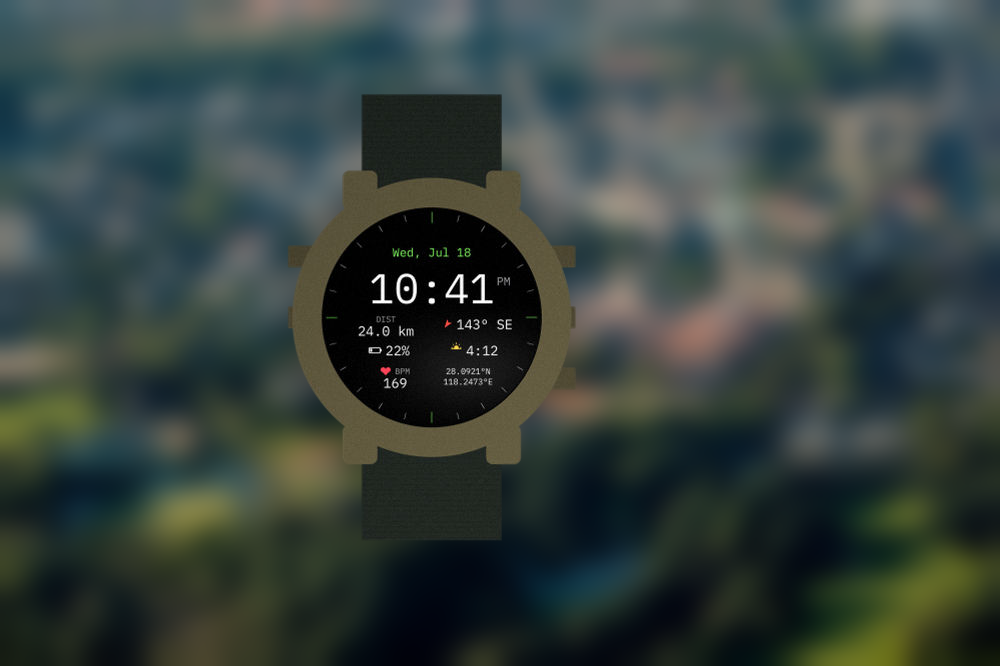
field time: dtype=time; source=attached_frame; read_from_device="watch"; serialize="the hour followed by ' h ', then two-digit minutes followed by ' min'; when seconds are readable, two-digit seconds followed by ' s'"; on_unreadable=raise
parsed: 10 h 41 min
